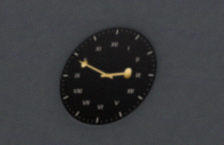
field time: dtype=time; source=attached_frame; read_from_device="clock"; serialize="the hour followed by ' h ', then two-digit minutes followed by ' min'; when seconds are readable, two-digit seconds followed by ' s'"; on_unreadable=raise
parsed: 2 h 49 min
